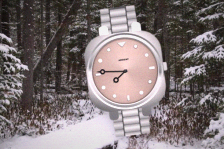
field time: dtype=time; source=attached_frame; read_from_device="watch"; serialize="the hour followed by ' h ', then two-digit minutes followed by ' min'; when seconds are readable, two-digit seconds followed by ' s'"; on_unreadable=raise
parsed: 7 h 46 min
